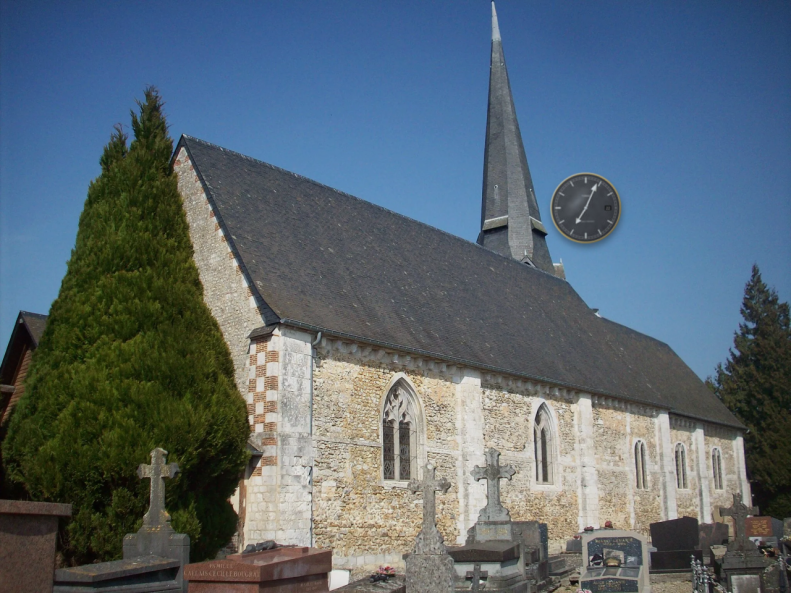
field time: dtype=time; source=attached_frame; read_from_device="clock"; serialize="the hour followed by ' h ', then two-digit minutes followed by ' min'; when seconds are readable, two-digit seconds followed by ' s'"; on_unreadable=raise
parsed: 7 h 04 min
